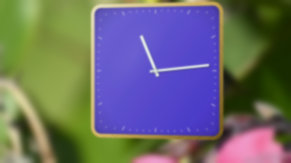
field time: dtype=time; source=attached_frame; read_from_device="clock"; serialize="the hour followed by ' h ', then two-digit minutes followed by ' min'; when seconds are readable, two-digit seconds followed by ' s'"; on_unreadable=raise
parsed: 11 h 14 min
